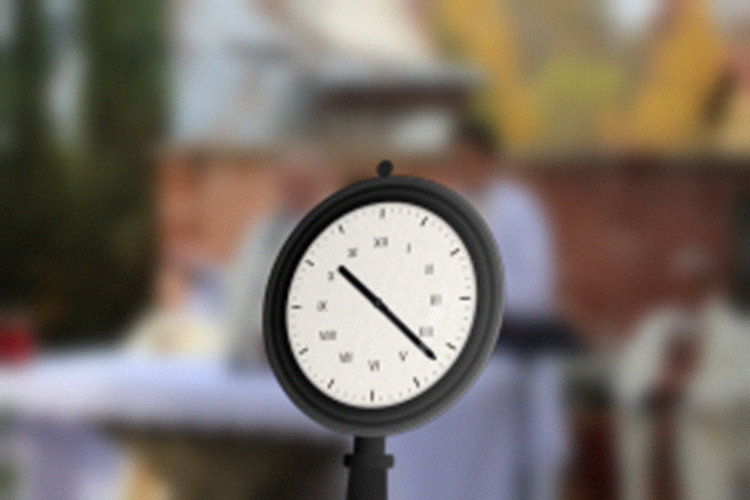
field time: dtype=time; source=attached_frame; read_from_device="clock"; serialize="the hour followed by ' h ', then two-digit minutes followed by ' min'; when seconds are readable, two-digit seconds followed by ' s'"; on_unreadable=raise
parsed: 10 h 22 min
